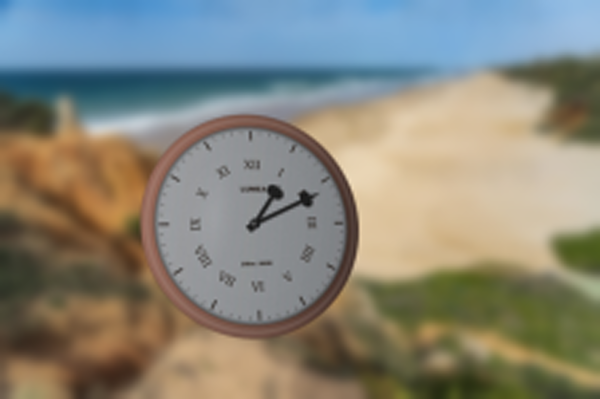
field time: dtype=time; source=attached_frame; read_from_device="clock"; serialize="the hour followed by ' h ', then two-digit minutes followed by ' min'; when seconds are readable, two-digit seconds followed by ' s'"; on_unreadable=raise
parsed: 1 h 11 min
